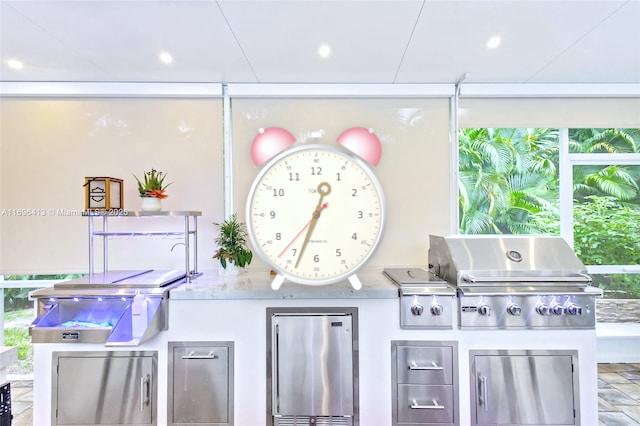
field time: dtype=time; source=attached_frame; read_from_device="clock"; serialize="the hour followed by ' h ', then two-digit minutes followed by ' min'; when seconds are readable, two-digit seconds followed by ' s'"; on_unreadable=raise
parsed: 12 h 33 min 37 s
